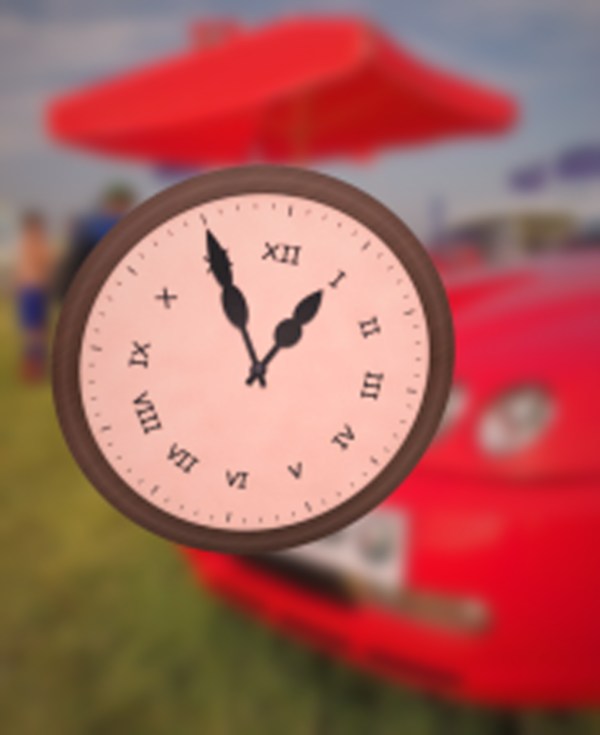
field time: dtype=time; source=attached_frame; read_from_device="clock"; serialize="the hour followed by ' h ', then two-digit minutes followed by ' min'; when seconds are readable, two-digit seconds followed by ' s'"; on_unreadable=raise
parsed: 12 h 55 min
